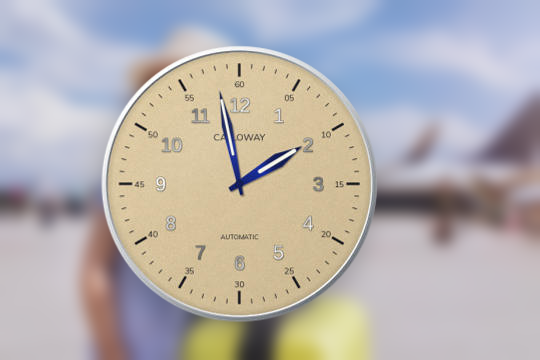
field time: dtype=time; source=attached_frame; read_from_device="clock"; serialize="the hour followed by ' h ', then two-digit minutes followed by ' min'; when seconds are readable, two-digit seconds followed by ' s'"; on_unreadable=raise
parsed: 1 h 58 min
